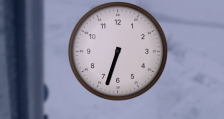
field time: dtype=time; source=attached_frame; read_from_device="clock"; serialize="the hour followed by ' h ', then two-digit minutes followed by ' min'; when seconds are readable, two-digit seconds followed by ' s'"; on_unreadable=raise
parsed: 6 h 33 min
